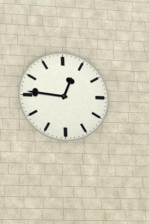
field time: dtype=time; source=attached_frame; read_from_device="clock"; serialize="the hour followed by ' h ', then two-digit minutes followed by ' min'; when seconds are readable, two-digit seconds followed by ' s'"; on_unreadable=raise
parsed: 12 h 46 min
